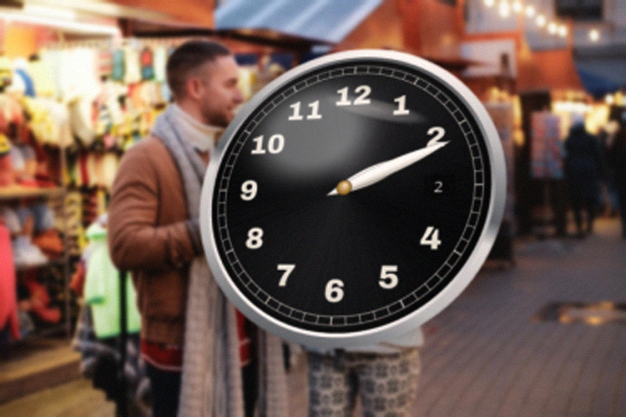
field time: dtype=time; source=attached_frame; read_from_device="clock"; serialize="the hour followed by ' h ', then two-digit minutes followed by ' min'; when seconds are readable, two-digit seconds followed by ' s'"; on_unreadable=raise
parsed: 2 h 11 min
